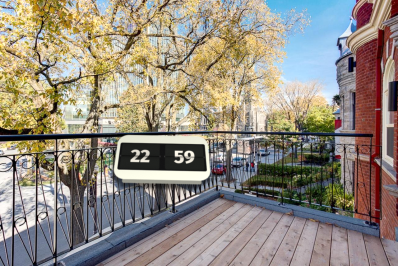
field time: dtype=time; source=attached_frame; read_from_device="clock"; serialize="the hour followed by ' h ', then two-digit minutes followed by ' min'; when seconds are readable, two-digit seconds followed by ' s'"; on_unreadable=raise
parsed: 22 h 59 min
